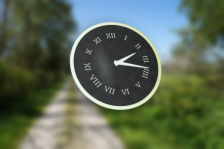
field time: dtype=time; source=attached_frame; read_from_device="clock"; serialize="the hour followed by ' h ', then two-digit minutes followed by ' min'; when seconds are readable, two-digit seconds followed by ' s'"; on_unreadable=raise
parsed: 2 h 18 min
